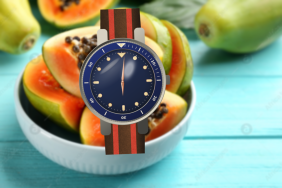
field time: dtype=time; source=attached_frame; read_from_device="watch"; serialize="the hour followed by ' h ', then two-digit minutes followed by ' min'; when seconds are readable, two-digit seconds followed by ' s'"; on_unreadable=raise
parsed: 6 h 01 min
